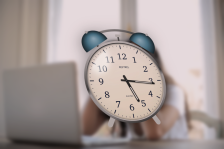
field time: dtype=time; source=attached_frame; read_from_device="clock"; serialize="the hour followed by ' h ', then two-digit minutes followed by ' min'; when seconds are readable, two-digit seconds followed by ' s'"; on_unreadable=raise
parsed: 5 h 16 min
